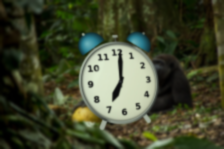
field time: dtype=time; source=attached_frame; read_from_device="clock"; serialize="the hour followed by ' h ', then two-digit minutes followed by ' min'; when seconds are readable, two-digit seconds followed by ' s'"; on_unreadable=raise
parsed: 7 h 01 min
